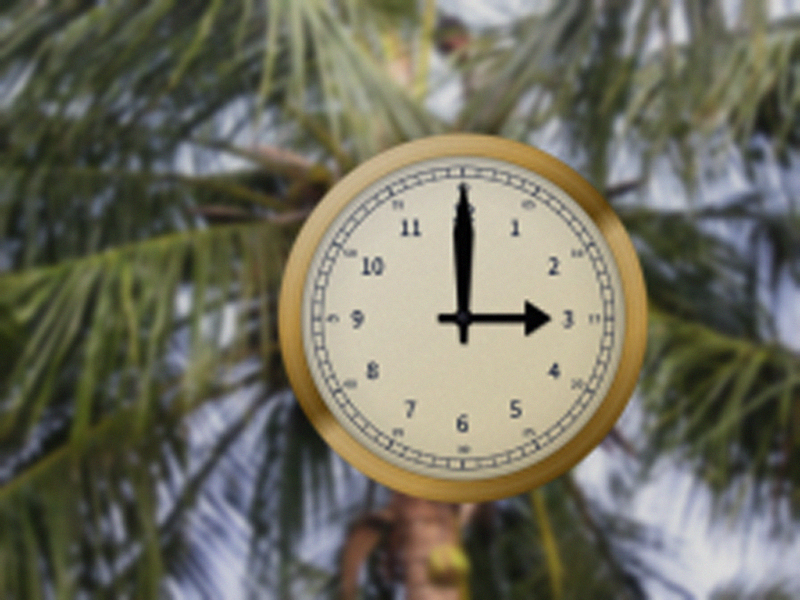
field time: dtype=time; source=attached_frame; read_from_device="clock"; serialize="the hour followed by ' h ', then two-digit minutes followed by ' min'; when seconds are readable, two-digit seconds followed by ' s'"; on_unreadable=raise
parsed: 3 h 00 min
